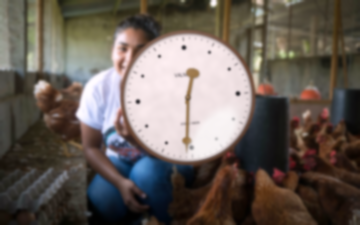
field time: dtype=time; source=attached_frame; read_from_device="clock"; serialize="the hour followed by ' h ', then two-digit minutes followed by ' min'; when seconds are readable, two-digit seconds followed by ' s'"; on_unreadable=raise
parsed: 12 h 31 min
